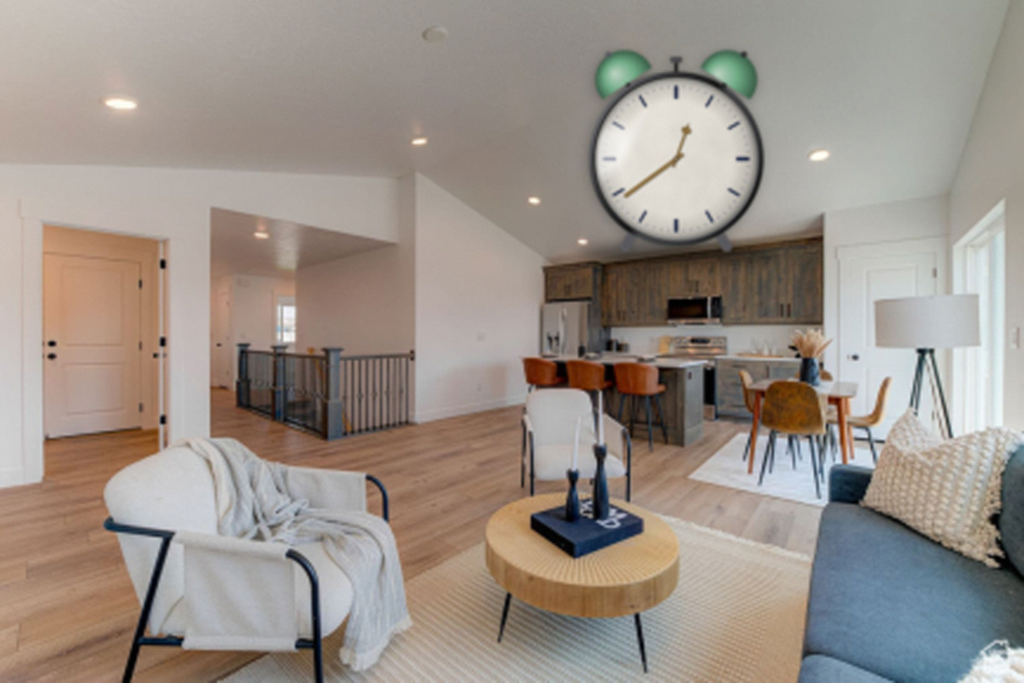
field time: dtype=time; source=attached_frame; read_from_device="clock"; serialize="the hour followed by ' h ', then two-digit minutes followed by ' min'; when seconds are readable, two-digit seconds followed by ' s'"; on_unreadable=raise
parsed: 12 h 39 min
